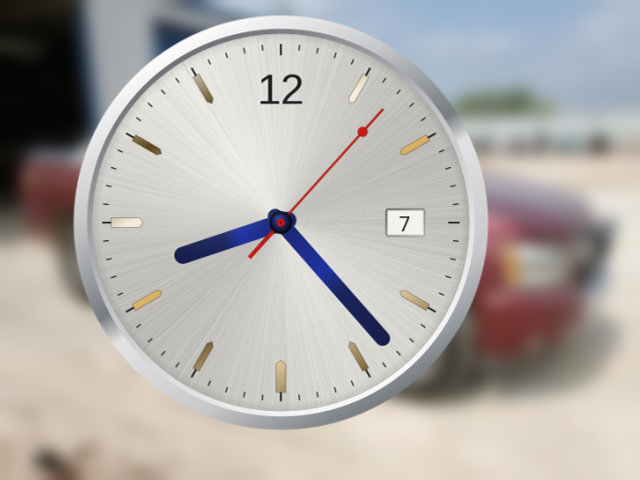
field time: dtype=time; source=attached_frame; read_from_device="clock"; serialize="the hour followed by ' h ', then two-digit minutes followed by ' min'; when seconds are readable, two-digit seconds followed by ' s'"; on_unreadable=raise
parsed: 8 h 23 min 07 s
